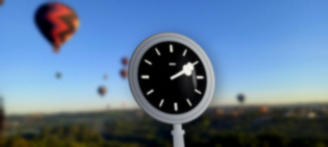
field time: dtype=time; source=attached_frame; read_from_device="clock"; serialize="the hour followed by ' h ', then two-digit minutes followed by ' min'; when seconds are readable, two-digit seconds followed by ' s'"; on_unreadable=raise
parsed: 2 h 10 min
